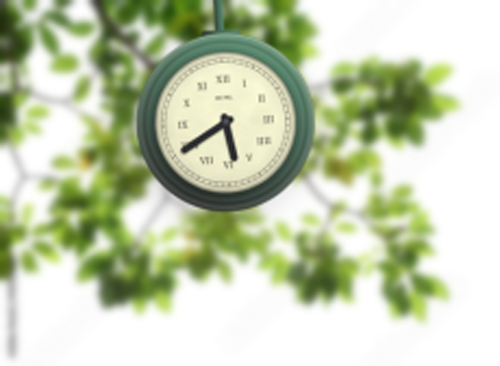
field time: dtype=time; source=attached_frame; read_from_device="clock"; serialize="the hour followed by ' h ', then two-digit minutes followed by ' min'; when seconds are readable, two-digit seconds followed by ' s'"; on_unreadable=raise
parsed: 5 h 40 min
